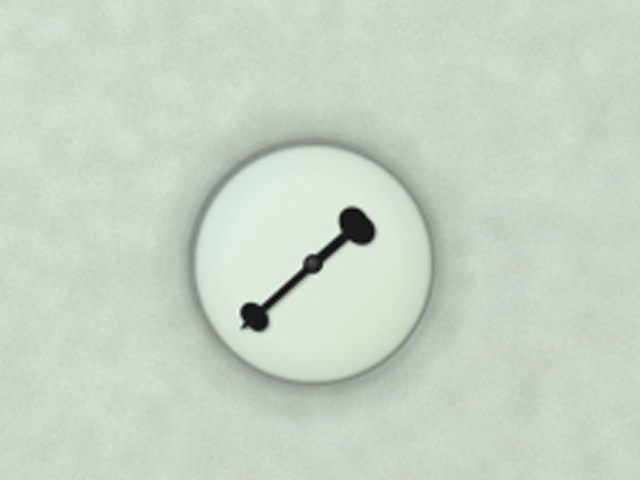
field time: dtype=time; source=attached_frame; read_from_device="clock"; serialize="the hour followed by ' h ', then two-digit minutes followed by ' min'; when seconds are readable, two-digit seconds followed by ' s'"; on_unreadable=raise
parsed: 1 h 38 min
